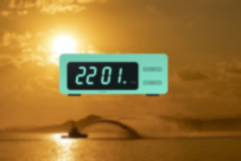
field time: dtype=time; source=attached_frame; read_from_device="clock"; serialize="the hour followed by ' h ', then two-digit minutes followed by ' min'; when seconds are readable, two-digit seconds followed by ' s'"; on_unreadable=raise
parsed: 22 h 01 min
